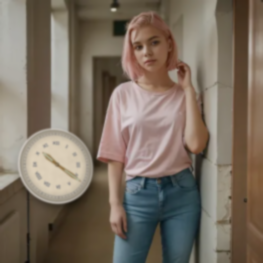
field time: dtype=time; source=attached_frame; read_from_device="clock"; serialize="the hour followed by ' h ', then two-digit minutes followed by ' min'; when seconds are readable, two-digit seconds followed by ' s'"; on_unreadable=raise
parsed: 10 h 21 min
